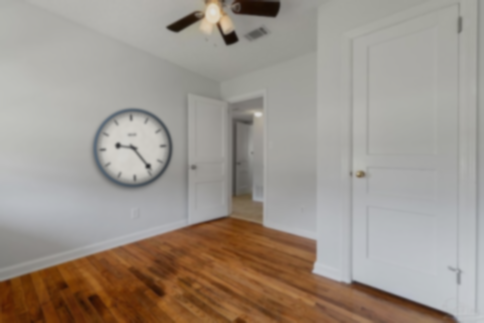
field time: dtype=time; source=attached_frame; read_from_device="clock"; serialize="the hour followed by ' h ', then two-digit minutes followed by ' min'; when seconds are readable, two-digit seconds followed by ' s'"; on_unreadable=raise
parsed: 9 h 24 min
